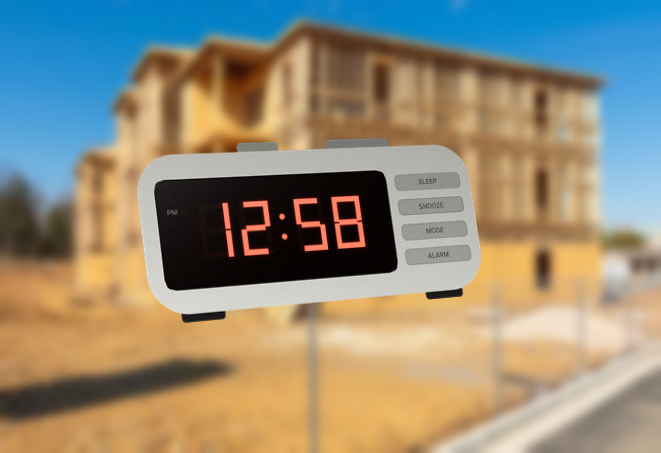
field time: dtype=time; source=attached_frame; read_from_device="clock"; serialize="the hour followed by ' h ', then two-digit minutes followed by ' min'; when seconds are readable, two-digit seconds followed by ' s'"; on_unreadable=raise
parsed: 12 h 58 min
